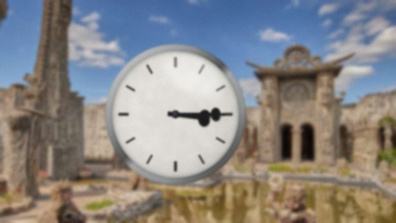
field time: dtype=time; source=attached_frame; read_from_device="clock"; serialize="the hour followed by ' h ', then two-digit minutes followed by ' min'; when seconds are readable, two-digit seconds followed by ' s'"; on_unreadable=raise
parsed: 3 h 15 min
